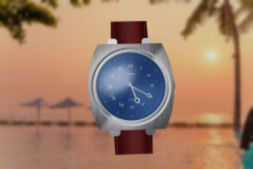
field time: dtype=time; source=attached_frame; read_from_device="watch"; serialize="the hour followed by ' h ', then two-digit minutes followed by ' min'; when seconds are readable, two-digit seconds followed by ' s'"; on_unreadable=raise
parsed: 5 h 20 min
